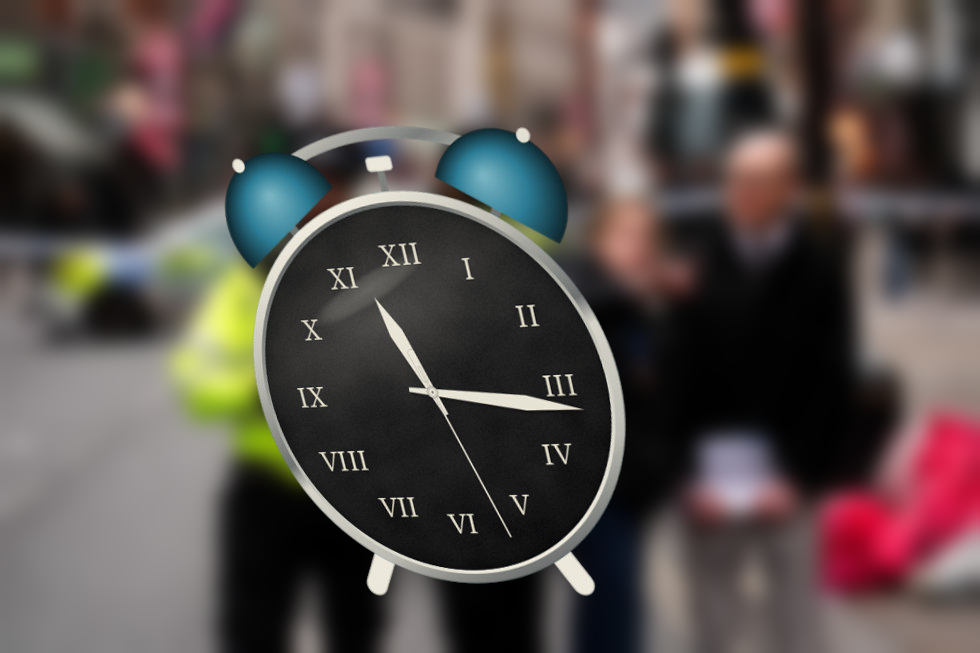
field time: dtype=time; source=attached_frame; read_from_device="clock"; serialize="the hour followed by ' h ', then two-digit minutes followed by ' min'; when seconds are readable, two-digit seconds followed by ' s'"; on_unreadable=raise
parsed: 11 h 16 min 27 s
